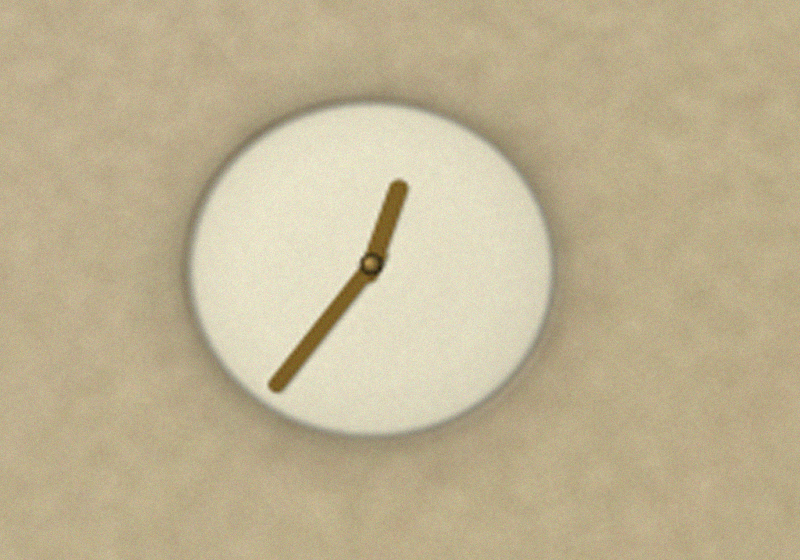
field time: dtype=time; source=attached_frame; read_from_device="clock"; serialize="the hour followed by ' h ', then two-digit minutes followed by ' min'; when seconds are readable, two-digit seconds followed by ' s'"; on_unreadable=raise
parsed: 12 h 36 min
